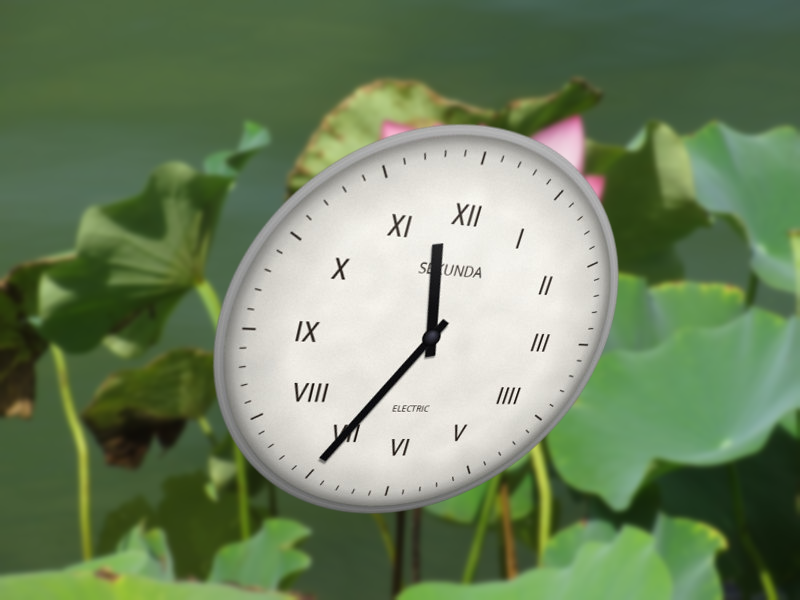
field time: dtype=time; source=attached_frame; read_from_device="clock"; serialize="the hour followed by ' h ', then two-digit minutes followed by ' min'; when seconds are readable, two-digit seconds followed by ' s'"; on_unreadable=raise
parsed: 11 h 35 min
